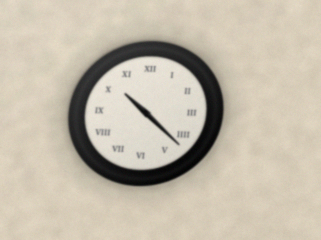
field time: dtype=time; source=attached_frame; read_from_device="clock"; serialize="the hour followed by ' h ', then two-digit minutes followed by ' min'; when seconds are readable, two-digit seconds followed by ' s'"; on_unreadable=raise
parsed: 10 h 22 min
